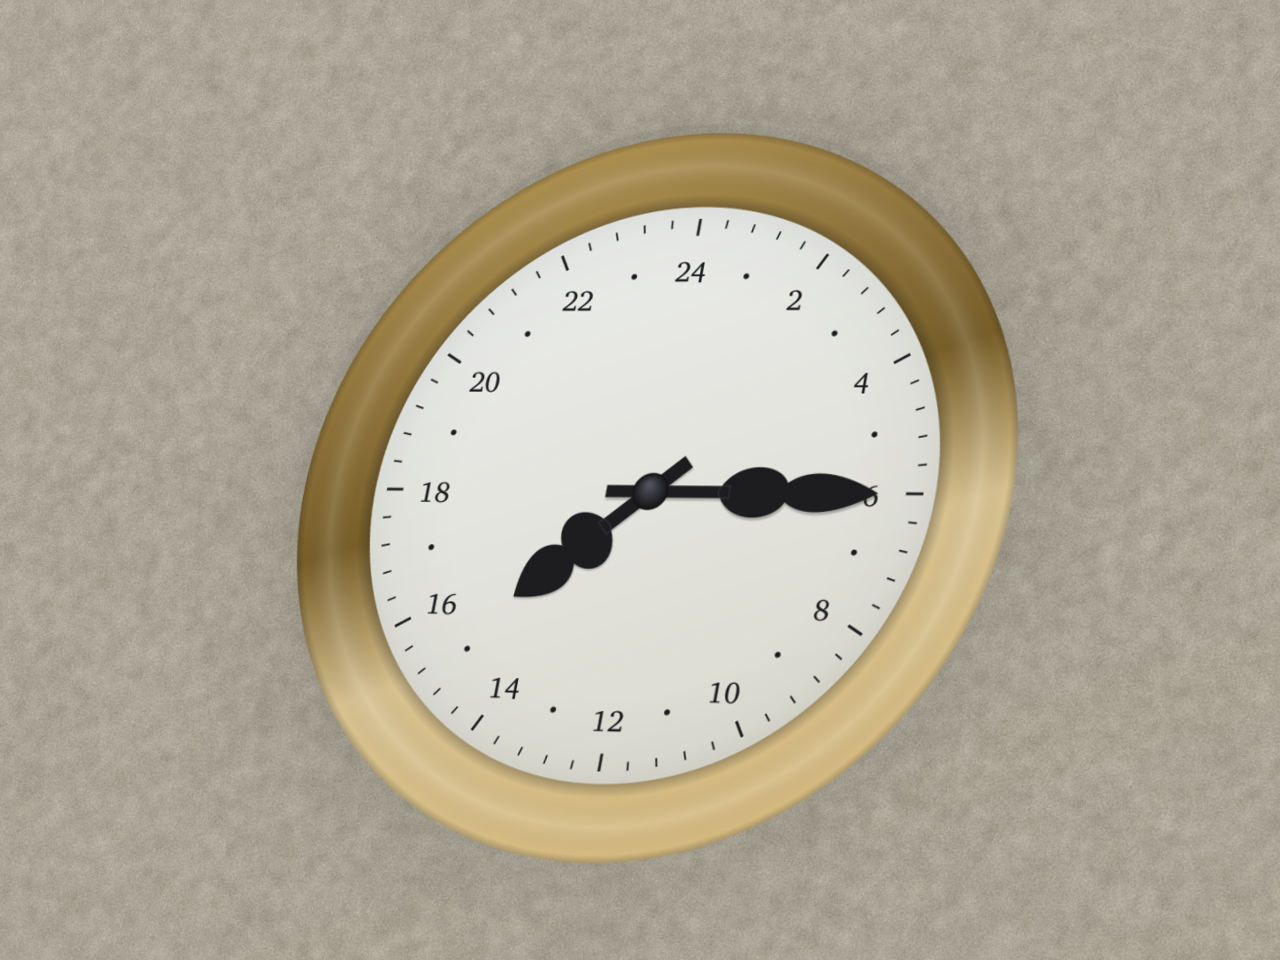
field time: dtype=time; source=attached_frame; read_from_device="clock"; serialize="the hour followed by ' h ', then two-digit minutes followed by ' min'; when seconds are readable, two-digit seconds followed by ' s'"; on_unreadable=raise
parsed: 15 h 15 min
